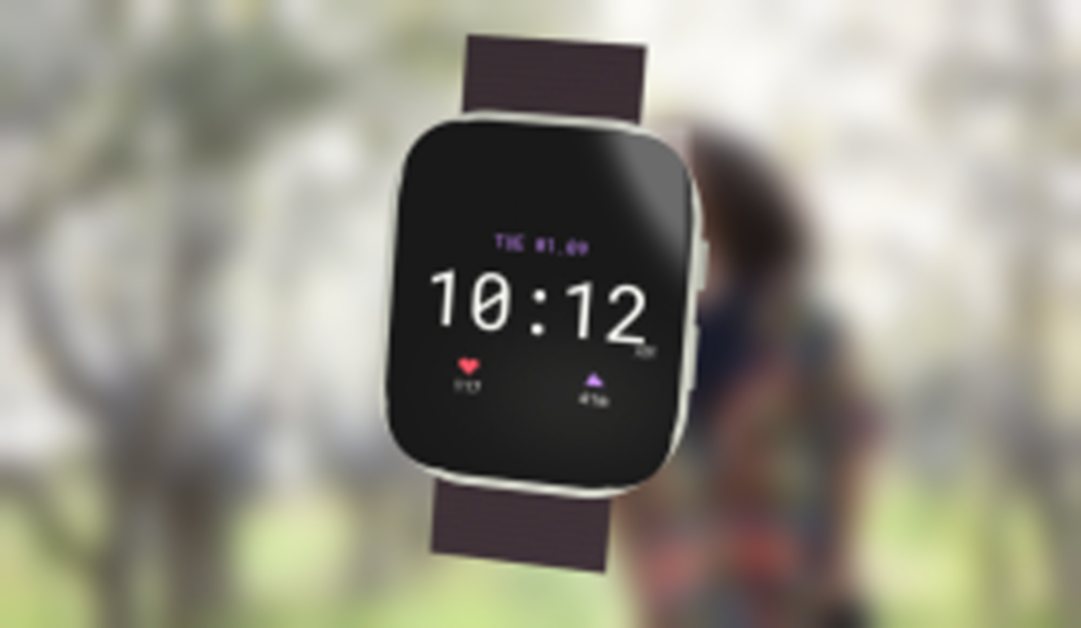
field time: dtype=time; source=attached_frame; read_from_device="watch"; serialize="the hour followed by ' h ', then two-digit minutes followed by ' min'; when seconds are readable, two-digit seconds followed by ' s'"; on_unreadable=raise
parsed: 10 h 12 min
